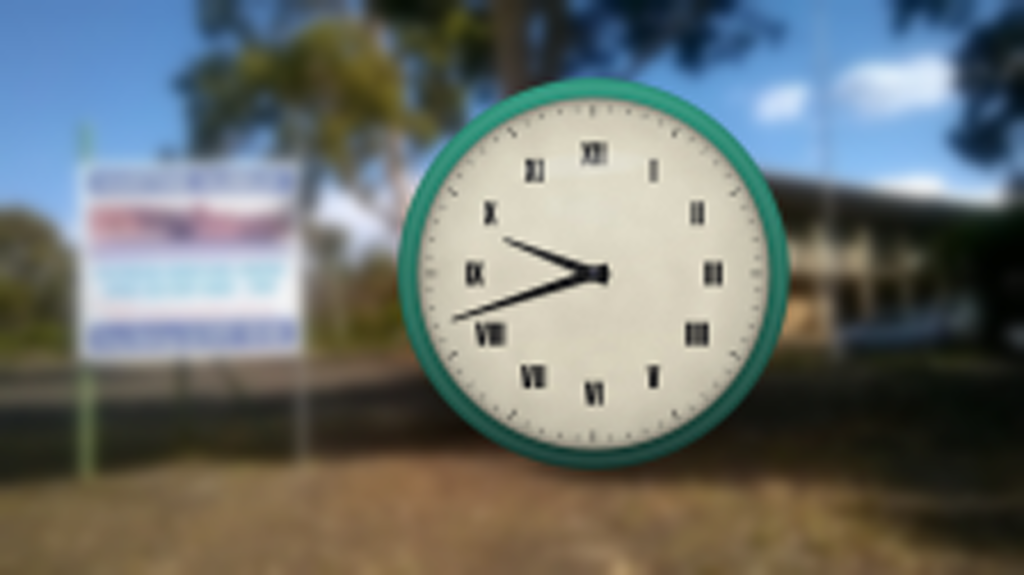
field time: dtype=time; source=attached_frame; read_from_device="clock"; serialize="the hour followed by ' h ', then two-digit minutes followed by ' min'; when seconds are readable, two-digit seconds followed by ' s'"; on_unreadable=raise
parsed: 9 h 42 min
